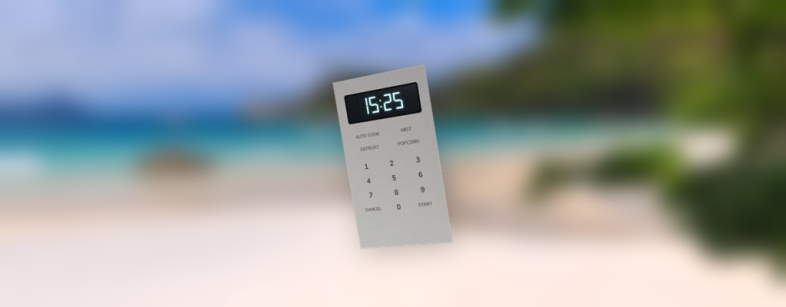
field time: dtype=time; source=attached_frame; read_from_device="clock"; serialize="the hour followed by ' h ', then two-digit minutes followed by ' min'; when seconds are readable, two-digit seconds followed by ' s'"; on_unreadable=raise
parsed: 15 h 25 min
